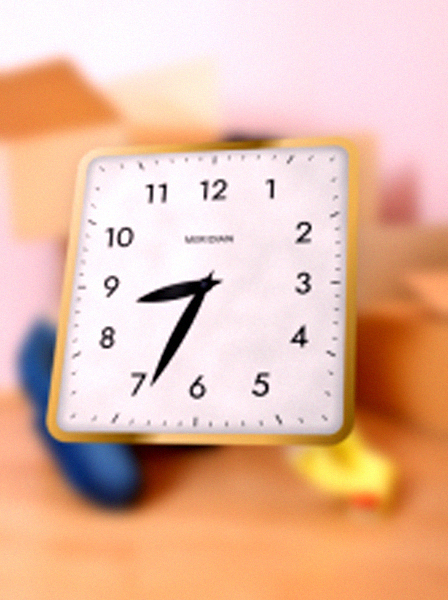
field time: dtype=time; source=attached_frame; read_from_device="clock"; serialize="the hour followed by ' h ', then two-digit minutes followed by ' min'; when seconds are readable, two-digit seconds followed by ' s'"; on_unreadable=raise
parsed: 8 h 34 min
